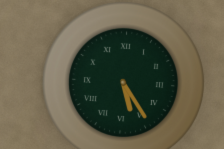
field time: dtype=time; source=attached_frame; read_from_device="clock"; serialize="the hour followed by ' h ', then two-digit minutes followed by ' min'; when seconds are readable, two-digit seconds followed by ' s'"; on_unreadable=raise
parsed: 5 h 24 min
